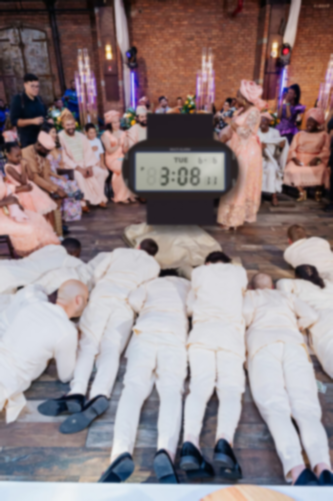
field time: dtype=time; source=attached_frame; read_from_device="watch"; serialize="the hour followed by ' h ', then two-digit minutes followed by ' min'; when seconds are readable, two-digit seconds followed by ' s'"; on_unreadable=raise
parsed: 3 h 08 min
